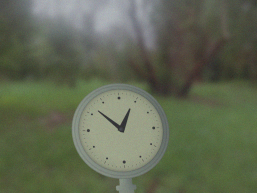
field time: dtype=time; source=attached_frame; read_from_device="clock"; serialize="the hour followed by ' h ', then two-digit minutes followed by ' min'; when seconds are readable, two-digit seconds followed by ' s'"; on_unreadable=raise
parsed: 12 h 52 min
